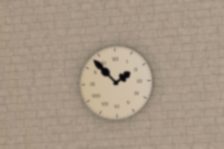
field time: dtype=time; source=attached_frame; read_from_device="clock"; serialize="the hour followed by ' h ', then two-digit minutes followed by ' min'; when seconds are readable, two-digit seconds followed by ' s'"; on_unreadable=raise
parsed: 1 h 53 min
